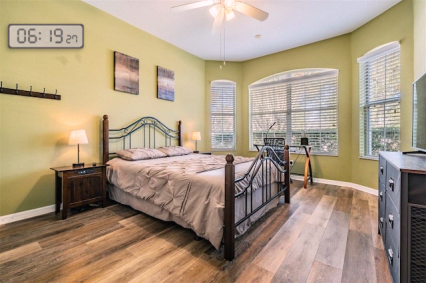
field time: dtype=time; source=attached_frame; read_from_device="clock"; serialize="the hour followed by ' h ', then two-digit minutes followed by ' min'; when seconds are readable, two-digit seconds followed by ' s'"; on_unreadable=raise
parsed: 6 h 19 min 27 s
